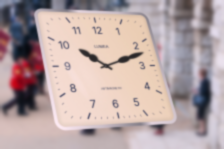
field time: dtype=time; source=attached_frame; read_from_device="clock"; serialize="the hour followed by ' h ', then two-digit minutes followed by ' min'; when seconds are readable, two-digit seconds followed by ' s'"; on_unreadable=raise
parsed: 10 h 12 min
